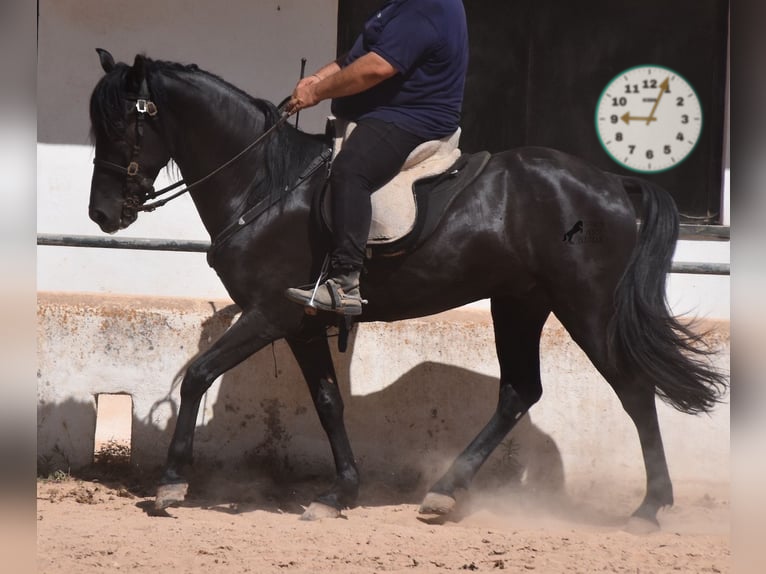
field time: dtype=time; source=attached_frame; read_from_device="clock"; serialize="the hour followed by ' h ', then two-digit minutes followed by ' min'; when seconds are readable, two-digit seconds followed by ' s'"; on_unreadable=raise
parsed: 9 h 04 min
